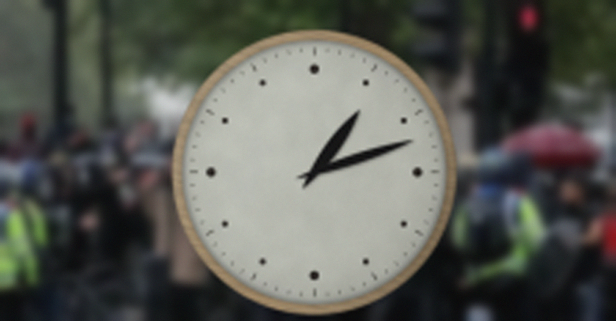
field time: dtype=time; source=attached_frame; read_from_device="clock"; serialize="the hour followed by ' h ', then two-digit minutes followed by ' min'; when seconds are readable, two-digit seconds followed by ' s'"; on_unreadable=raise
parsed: 1 h 12 min
